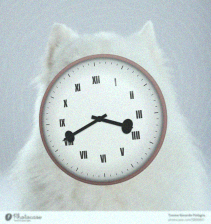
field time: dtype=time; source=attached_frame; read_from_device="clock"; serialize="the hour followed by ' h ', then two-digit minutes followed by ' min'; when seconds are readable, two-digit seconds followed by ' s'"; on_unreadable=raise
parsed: 3 h 41 min
